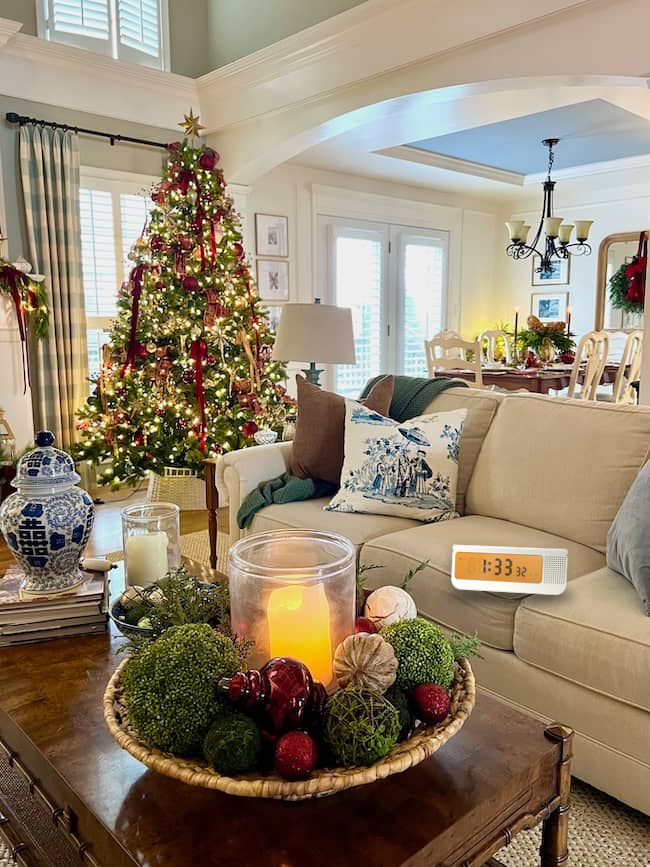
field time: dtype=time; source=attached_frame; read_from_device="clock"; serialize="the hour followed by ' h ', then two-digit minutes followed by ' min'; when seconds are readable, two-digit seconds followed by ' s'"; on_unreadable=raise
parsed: 1 h 33 min 32 s
